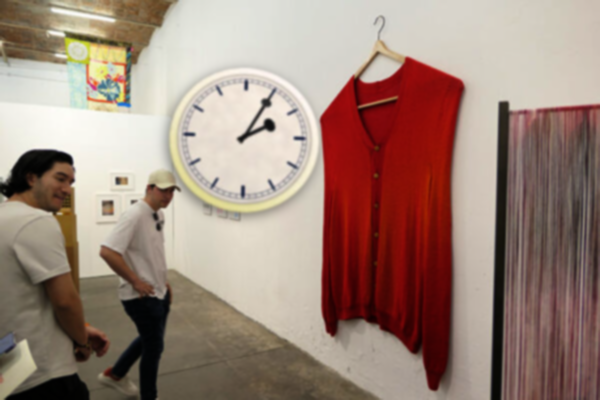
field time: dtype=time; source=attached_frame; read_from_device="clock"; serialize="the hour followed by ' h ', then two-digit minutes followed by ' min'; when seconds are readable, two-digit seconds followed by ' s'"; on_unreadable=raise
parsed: 2 h 05 min
